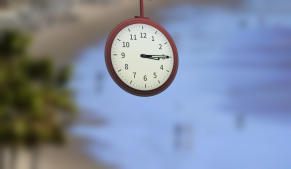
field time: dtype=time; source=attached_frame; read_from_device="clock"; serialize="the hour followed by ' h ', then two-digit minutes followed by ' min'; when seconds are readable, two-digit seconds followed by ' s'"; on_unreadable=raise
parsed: 3 h 15 min
